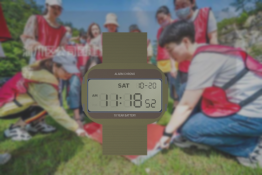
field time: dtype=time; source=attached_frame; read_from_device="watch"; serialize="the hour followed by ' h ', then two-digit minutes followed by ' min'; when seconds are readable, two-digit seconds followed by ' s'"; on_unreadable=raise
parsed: 11 h 18 min 52 s
